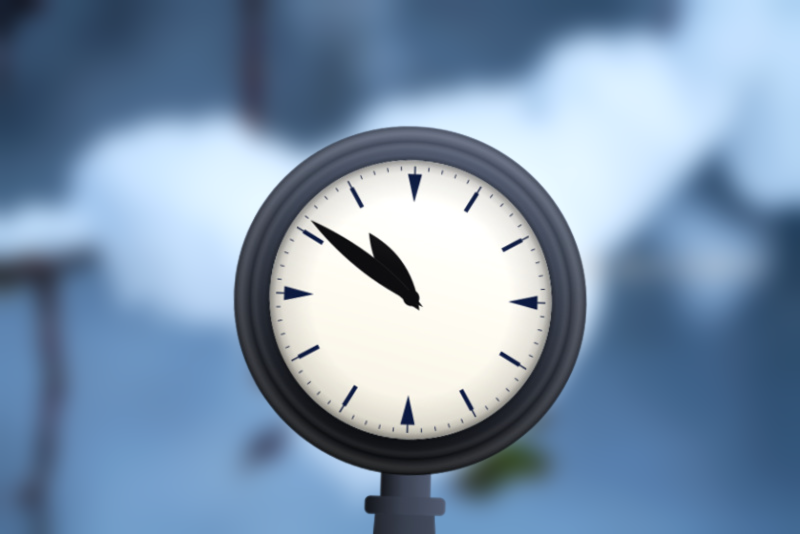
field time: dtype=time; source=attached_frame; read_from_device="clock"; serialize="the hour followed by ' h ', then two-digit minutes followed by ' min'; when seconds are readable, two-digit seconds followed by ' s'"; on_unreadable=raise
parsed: 10 h 51 min
